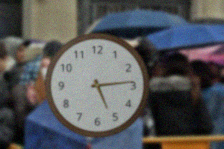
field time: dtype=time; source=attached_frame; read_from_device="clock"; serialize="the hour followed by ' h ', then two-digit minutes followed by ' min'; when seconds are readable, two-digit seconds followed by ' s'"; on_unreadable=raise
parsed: 5 h 14 min
